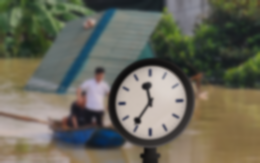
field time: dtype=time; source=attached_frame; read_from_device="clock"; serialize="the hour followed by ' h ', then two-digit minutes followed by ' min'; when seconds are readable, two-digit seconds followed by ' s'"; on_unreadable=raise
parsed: 11 h 36 min
